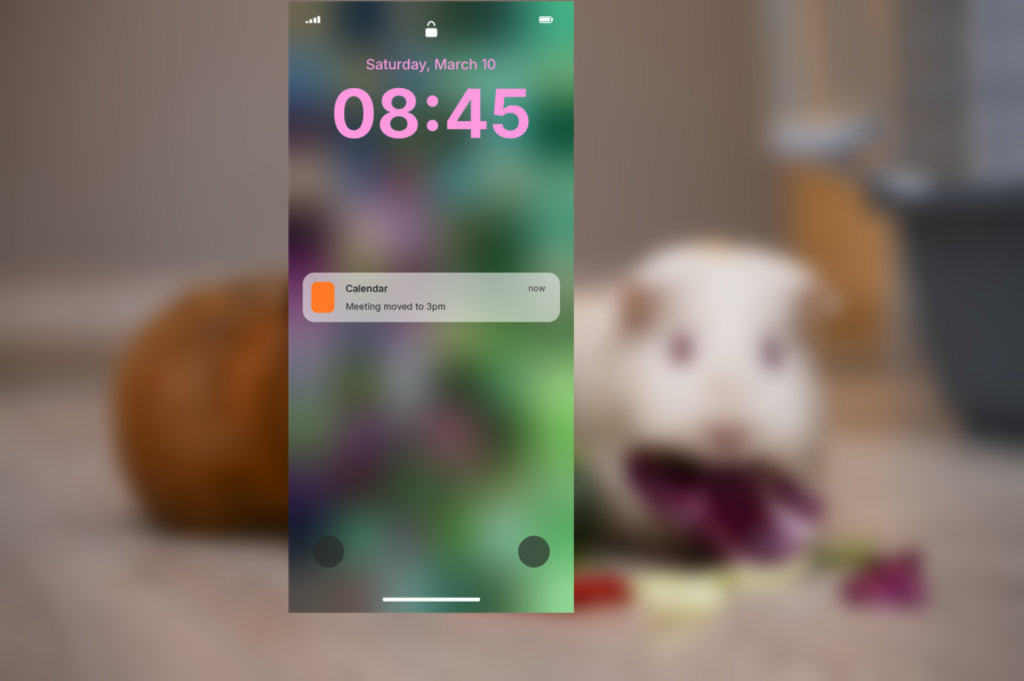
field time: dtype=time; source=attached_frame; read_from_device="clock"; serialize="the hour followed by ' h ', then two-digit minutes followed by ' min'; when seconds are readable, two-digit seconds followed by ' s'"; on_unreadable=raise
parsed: 8 h 45 min
